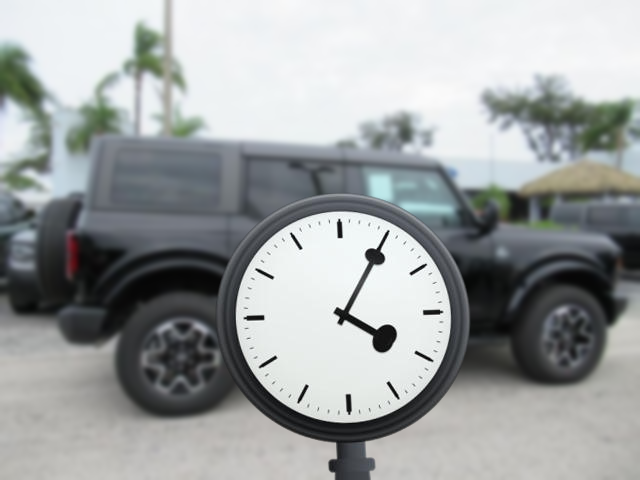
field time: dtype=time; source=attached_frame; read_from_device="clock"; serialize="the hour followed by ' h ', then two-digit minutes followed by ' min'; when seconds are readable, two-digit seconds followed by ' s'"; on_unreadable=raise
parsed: 4 h 05 min
